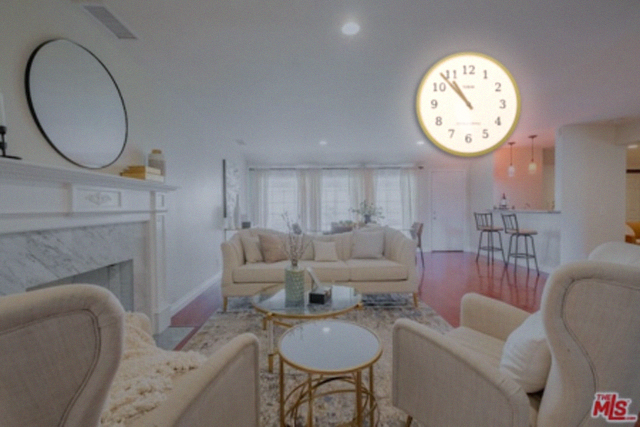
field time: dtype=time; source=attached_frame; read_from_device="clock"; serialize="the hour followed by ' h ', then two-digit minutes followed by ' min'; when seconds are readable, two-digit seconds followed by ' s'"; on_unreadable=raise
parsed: 10 h 53 min
